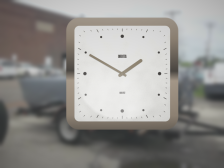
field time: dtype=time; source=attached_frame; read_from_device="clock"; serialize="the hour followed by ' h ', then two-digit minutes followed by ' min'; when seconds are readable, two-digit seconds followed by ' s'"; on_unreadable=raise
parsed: 1 h 50 min
